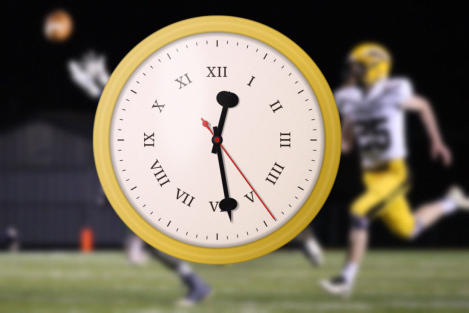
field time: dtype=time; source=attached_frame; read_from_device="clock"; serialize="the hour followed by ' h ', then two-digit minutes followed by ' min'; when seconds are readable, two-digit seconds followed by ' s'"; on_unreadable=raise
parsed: 12 h 28 min 24 s
